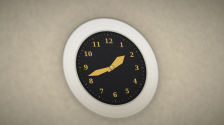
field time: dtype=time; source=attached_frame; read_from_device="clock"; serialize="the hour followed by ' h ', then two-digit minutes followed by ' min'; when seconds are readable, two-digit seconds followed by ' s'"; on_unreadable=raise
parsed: 1 h 42 min
